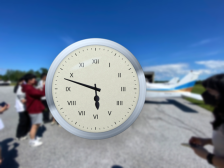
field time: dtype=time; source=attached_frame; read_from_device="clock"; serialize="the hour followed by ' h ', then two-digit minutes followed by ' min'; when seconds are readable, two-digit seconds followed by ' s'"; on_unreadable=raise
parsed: 5 h 48 min
